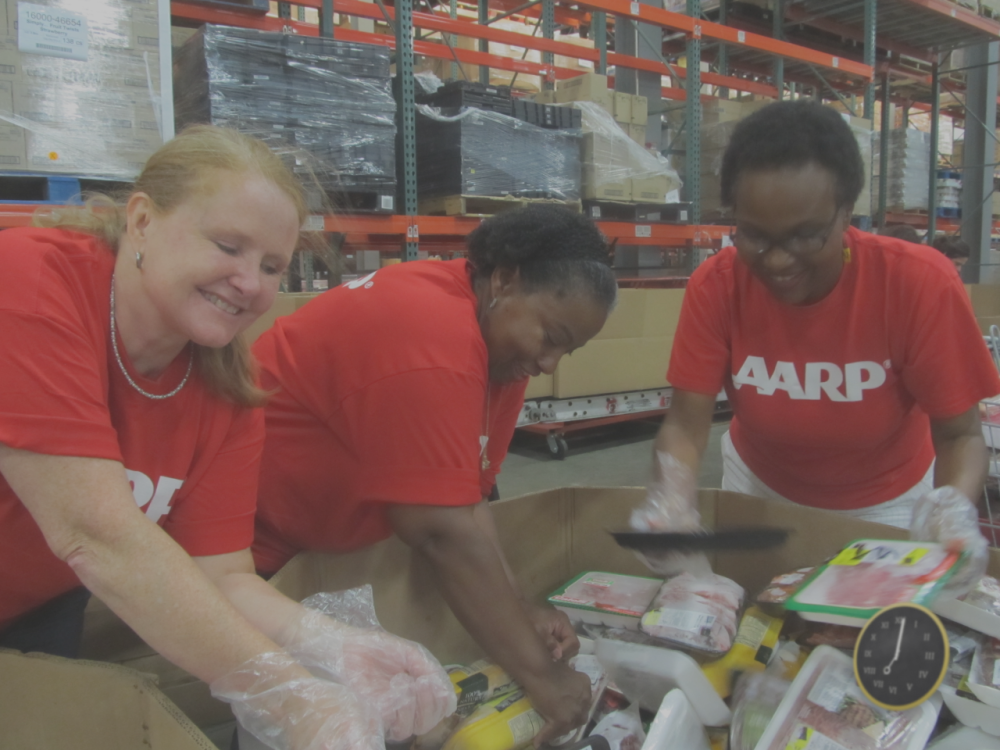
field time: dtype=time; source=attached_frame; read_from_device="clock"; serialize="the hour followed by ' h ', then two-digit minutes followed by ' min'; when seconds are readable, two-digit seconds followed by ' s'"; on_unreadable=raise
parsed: 7 h 01 min
